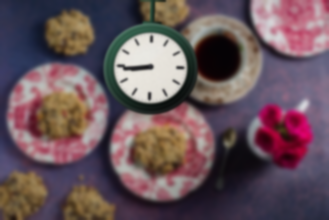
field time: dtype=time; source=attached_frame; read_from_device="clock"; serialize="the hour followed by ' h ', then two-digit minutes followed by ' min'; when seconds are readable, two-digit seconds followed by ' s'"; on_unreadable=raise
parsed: 8 h 44 min
